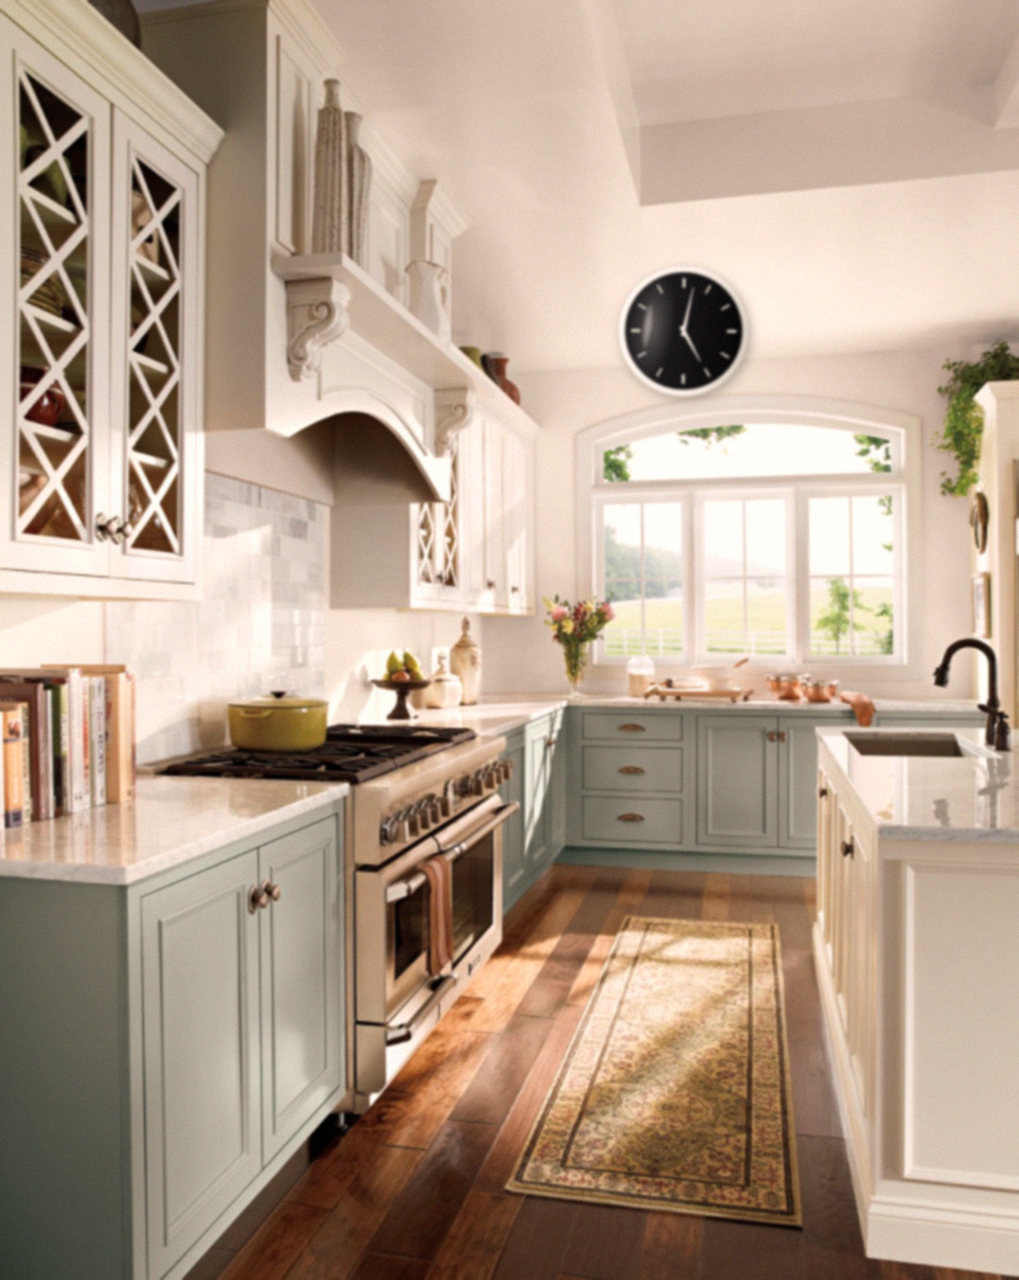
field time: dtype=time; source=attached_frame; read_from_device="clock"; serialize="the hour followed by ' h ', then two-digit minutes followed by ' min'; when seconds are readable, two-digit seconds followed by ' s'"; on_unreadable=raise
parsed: 5 h 02 min
